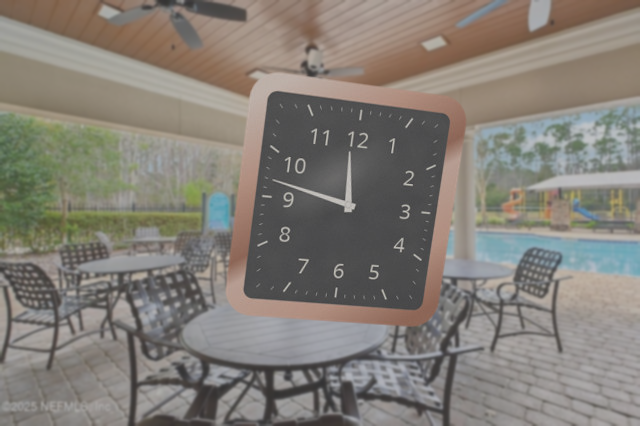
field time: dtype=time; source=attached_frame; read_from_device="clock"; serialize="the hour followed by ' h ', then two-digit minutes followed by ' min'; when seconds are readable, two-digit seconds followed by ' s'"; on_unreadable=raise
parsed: 11 h 47 min
